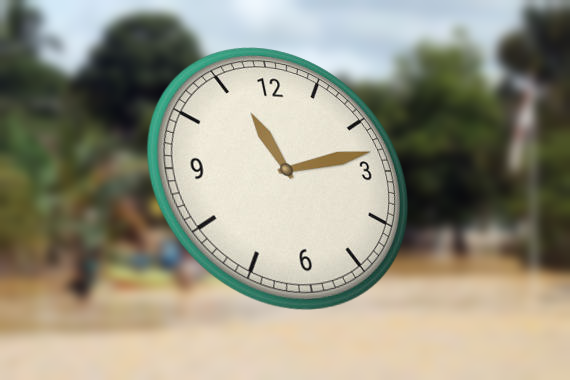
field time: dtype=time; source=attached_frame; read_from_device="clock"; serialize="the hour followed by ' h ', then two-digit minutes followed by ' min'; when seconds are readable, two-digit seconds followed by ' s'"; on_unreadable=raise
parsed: 11 h 13 min
